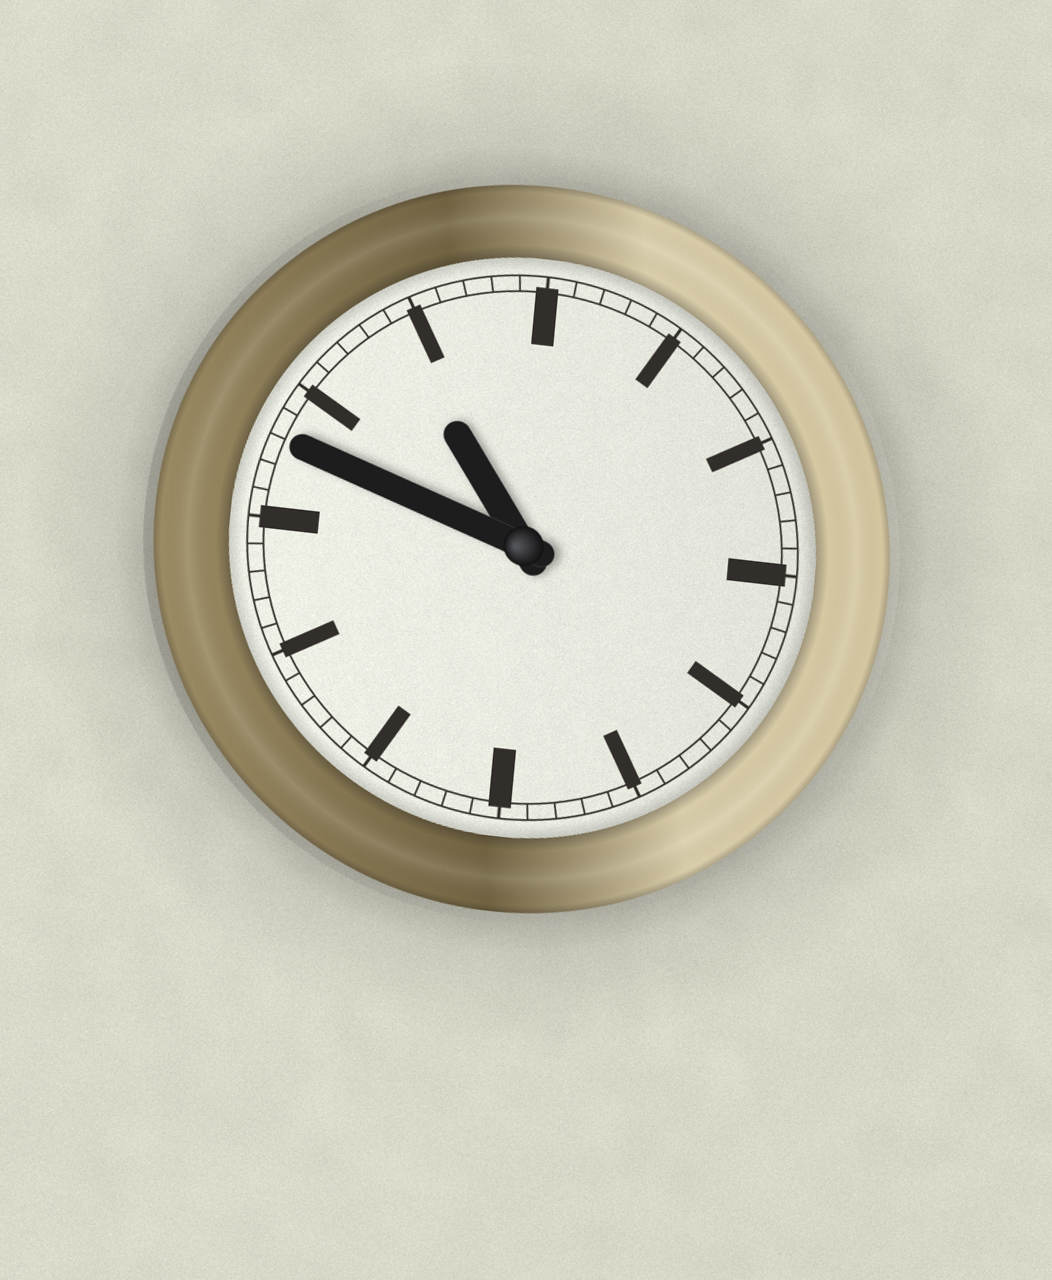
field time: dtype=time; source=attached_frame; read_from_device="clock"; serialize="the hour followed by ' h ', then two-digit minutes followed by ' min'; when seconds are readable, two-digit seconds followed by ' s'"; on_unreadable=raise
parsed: 10 h 48 min
